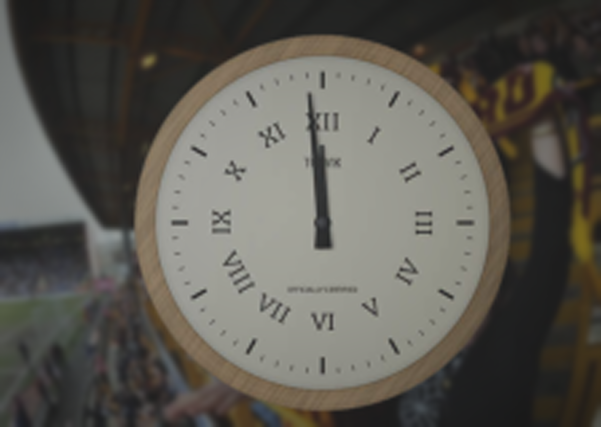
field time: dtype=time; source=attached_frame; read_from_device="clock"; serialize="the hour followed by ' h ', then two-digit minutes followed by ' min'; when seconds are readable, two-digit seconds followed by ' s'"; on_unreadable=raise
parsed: 11 h 59 min
